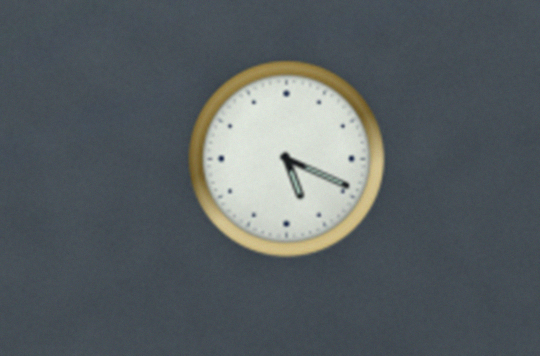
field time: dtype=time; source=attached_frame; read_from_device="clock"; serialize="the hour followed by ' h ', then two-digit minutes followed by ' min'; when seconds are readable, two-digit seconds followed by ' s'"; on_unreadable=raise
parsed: 5 h 19 min
